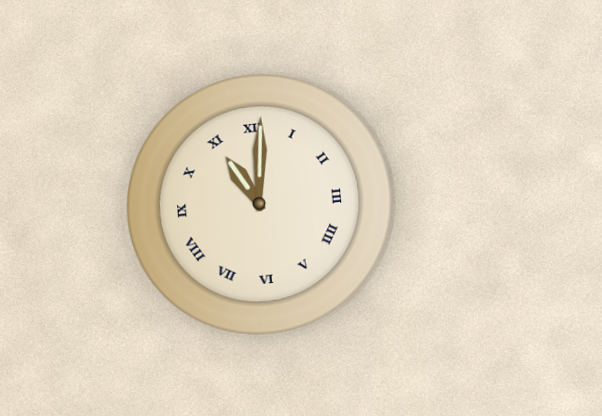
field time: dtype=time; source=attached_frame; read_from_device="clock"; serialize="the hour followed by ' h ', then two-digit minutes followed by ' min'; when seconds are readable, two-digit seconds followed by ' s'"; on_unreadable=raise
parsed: 11 h 01 min
